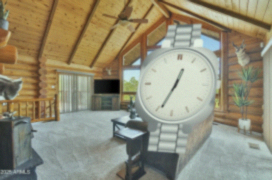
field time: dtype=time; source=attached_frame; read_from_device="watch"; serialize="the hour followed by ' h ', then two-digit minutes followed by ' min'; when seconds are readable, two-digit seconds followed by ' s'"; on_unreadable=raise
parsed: 12 h 34 min
